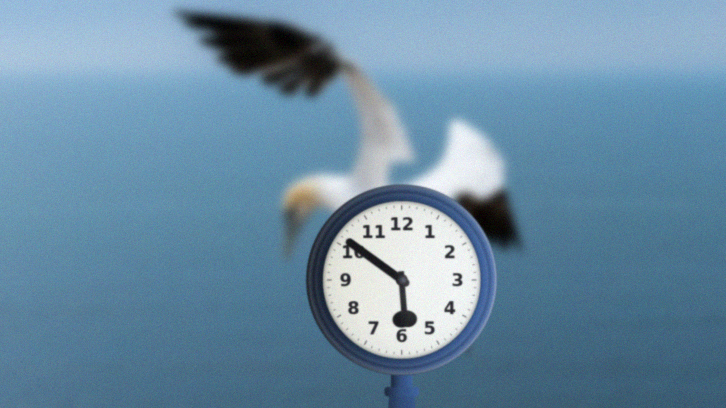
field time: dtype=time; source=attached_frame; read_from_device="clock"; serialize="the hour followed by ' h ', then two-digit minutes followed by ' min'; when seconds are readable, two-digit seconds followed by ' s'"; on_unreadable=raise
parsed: 5 h 51 min
